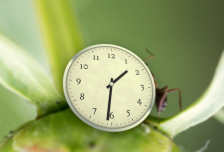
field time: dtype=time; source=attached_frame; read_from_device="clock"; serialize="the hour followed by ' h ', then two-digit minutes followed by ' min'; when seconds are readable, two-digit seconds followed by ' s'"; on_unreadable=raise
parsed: 1 h 31 min
